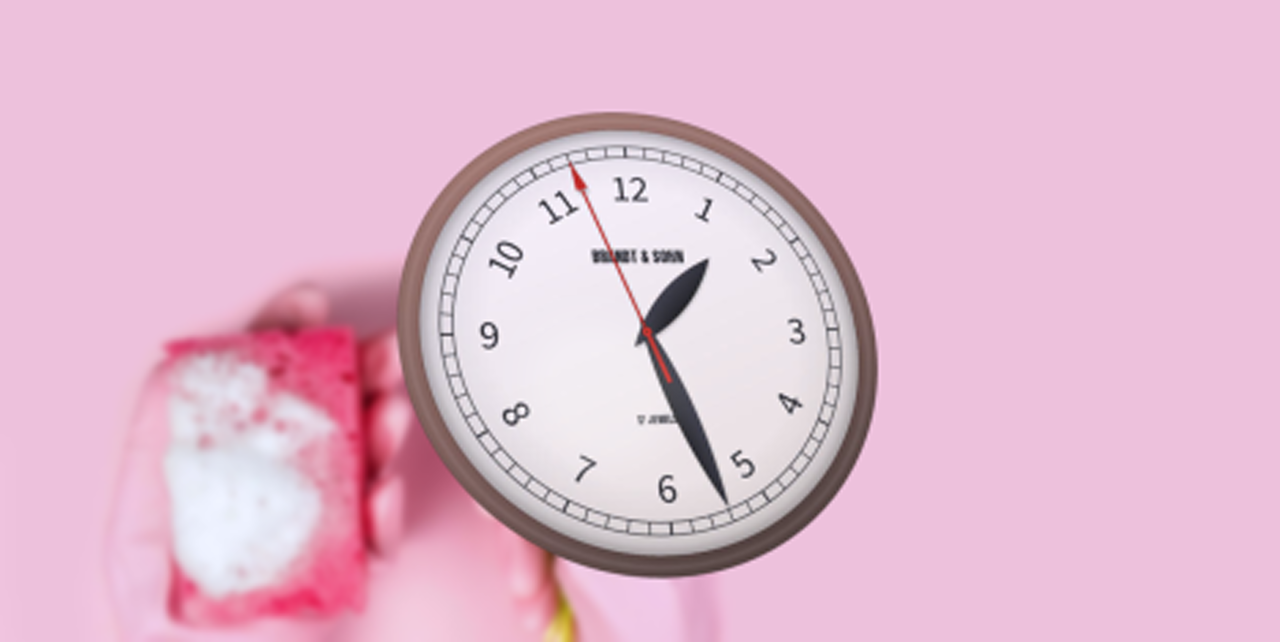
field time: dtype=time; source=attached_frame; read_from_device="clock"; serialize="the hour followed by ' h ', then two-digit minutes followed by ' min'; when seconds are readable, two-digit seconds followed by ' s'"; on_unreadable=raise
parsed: 1 h 26 min 57 s
